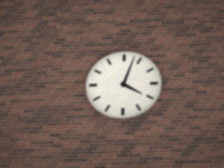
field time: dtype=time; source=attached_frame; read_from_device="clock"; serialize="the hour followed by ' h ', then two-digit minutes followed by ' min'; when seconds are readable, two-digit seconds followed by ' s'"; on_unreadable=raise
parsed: 4 h 03 min
